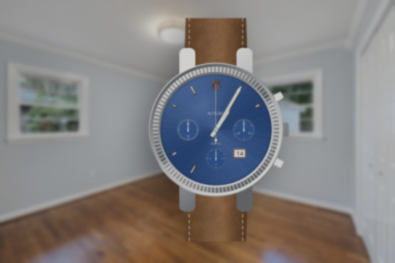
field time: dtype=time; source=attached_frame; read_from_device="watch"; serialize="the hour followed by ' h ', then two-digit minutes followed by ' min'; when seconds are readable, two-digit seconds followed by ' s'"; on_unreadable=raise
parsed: 1 h 05 min
